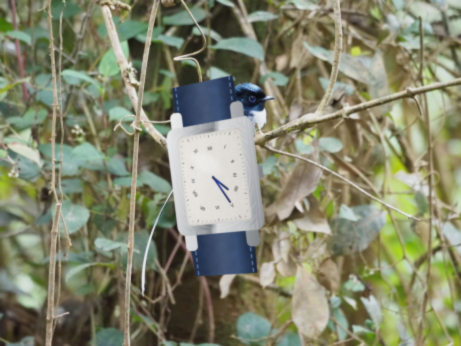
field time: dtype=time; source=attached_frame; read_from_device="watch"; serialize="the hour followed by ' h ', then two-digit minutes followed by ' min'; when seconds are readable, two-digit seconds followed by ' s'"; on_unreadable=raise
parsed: 4 h 25 min
